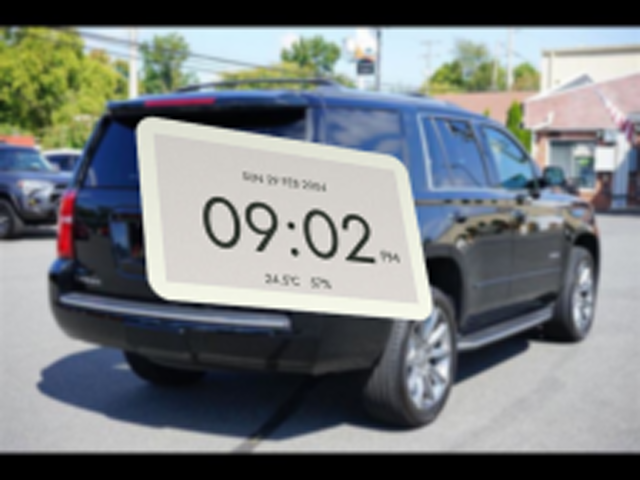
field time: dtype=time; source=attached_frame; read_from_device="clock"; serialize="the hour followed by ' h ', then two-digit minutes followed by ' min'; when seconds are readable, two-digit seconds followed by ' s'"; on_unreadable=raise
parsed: 9 h 02 min
